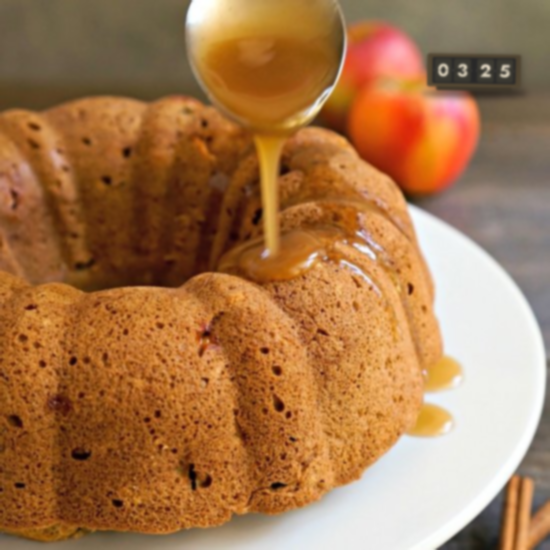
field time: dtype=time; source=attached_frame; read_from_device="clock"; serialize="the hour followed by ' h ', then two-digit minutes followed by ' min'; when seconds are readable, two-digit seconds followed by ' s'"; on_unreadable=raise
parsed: 3 h 25 min
